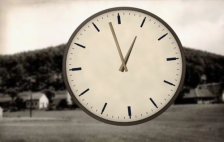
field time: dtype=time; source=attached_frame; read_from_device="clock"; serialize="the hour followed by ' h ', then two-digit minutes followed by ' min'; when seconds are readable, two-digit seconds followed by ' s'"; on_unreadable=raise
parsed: 12 h 58 min
